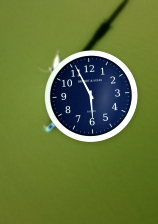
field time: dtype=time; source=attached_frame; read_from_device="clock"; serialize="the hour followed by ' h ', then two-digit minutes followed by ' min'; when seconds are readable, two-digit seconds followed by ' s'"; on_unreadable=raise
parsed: 5 h 56 min
